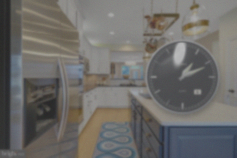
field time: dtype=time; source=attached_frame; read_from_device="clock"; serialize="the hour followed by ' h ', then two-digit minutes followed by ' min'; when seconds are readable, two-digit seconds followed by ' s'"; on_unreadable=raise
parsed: 1 h 11 min
